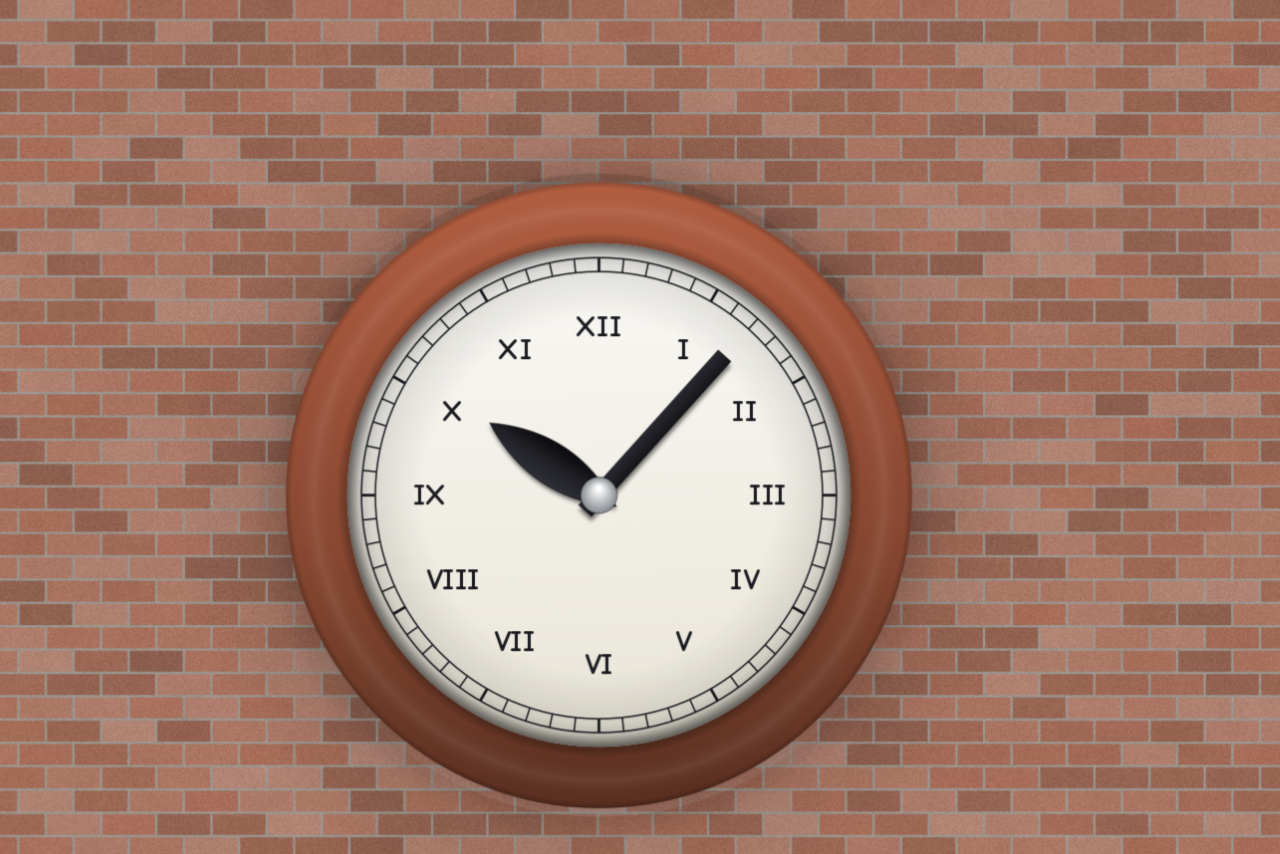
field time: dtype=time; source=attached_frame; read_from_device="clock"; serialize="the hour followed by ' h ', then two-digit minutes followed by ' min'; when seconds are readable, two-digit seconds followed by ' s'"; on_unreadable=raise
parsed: 10 h 07 min
